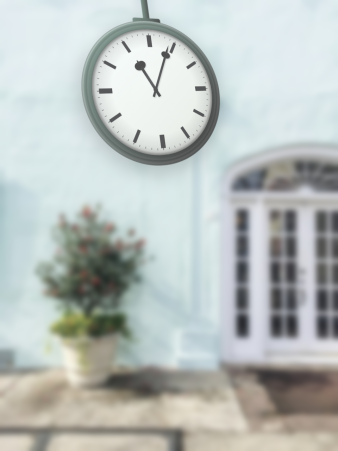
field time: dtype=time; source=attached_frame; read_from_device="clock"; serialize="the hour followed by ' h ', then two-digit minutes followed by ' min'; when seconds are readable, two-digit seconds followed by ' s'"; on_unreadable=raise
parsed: 11 h 04 min
